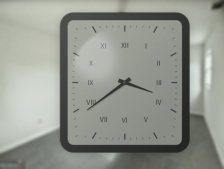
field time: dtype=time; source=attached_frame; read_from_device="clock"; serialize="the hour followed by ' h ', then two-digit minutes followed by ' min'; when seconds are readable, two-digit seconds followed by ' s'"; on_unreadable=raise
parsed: 3 h 39 min
